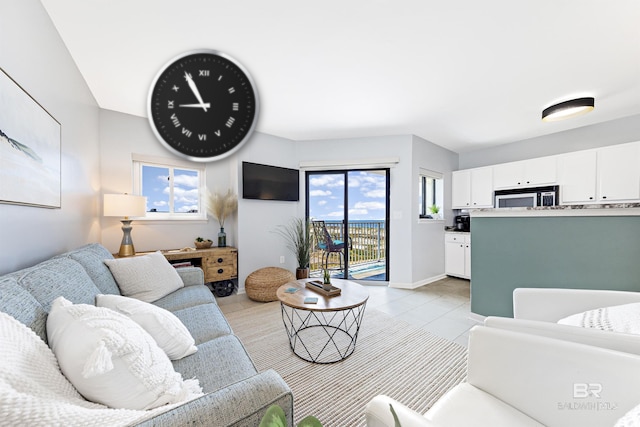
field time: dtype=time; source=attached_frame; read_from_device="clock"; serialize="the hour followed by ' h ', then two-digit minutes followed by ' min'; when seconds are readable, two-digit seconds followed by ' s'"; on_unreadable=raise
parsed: 8 h 55 min
